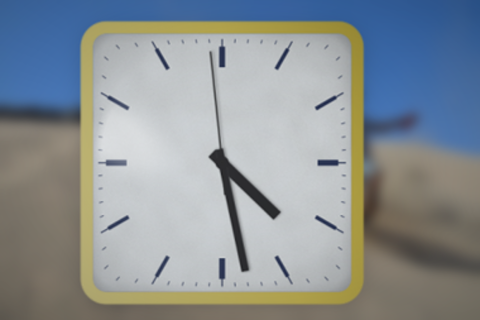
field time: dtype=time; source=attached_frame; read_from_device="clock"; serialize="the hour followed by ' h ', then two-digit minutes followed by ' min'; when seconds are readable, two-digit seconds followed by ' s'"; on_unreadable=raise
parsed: 4 h 27 min 59 s
